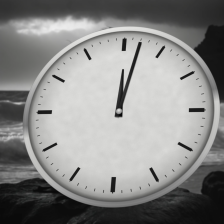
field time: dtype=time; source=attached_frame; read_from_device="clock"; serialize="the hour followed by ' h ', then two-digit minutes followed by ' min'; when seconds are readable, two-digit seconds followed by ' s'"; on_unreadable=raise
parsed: 12 h 02 min
